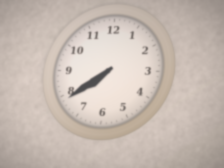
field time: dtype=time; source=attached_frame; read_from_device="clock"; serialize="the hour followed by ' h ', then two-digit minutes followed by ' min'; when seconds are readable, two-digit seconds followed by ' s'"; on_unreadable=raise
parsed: 7 h 39 min
